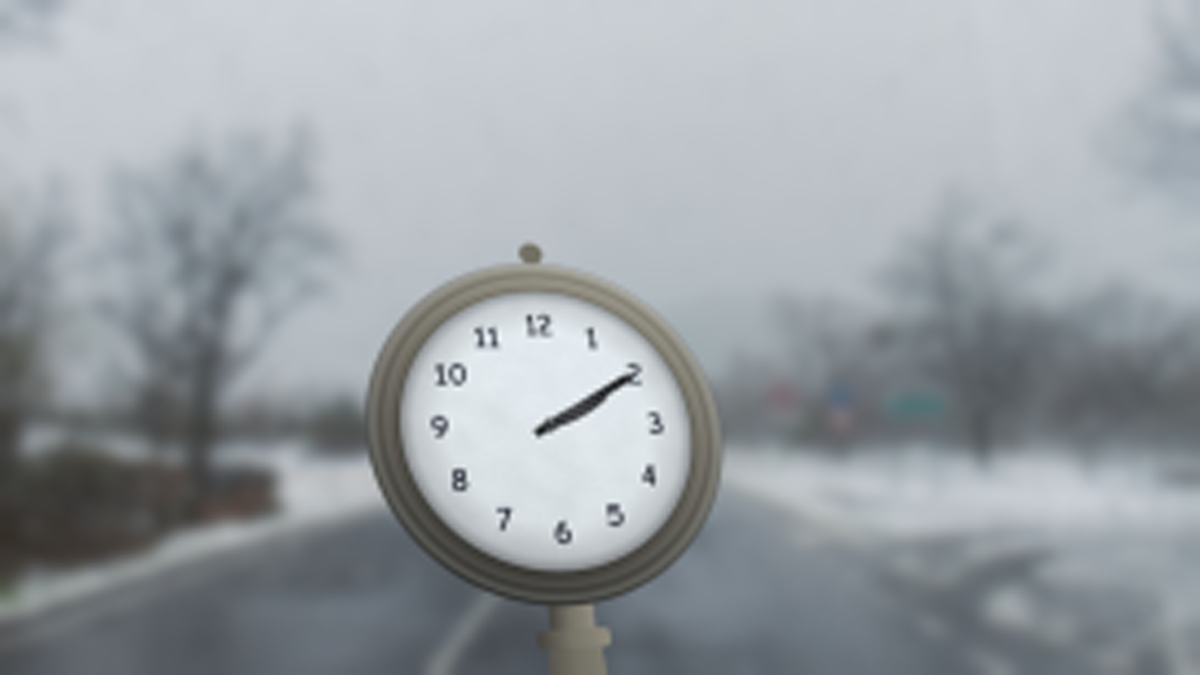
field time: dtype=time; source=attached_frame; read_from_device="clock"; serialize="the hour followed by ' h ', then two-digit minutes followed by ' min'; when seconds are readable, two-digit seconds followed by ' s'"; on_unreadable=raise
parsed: 2 h 10 min
